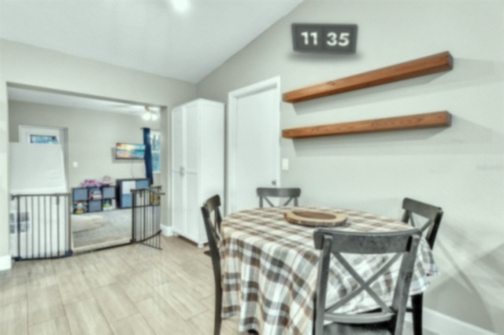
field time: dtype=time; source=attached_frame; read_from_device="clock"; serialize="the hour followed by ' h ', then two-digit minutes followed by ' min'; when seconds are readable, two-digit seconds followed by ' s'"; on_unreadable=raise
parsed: 11 h 35 min
